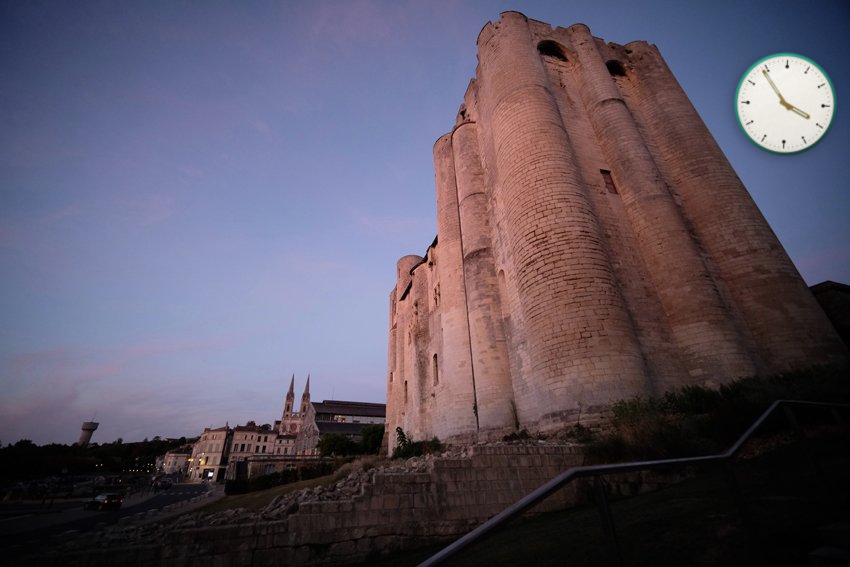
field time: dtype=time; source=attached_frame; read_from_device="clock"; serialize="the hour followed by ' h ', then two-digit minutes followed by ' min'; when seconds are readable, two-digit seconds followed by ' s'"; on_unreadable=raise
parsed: 3 h 54 min
